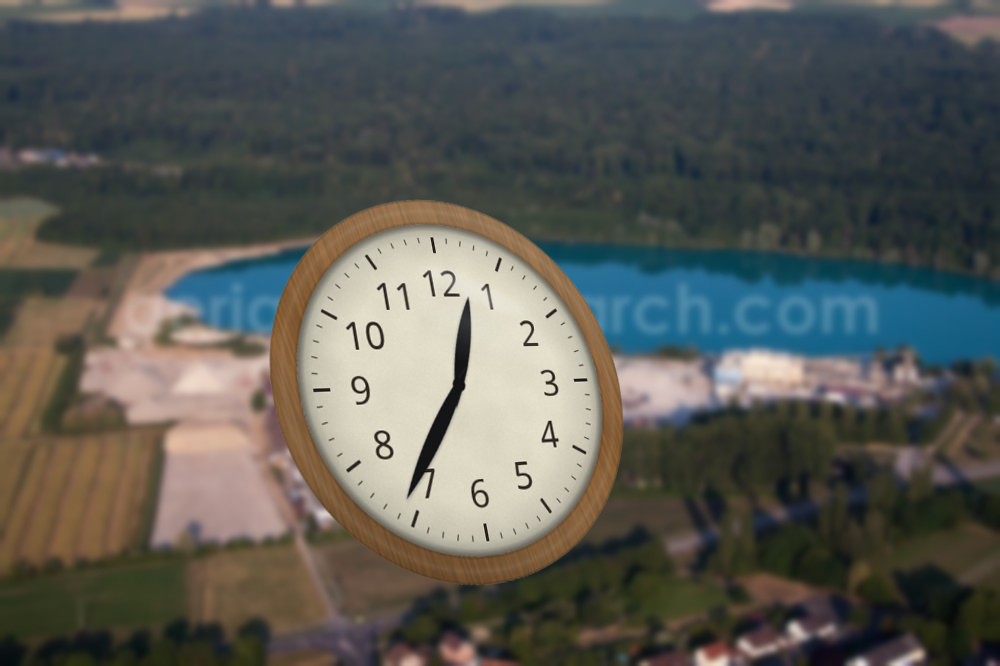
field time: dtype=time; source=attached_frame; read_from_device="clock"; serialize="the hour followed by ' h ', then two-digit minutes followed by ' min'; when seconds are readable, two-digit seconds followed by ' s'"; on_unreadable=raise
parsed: 12 h 36 min
